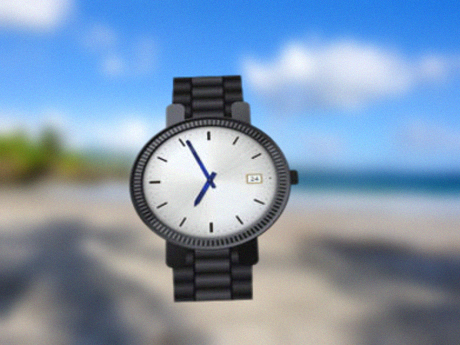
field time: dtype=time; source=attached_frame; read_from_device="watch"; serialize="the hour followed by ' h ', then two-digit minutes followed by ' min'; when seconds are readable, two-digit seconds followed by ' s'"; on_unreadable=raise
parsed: 6 h 56 min
